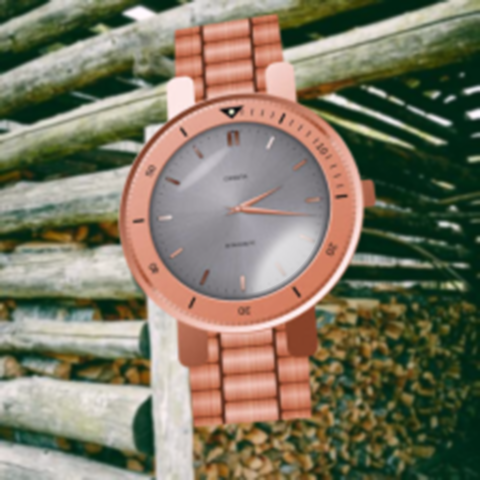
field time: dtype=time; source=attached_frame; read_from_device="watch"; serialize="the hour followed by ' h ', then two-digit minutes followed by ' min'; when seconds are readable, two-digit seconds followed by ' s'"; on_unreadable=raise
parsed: 2 h 17 min
